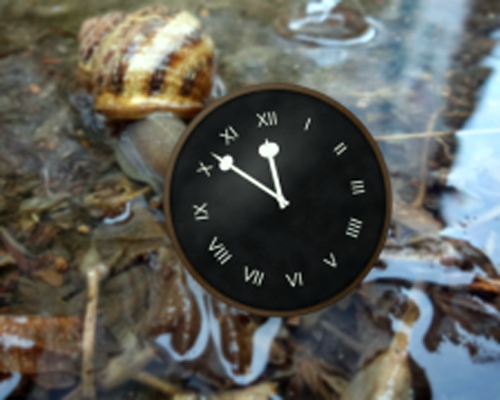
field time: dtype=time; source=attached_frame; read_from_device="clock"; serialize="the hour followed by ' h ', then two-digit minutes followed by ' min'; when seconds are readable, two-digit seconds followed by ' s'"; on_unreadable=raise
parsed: 11 h 52 min
